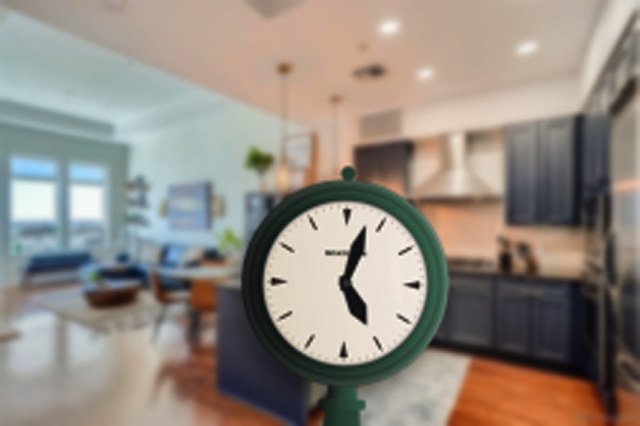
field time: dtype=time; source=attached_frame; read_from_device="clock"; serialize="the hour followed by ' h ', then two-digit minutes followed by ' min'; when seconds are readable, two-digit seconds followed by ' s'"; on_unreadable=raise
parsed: 5 h 03 min
